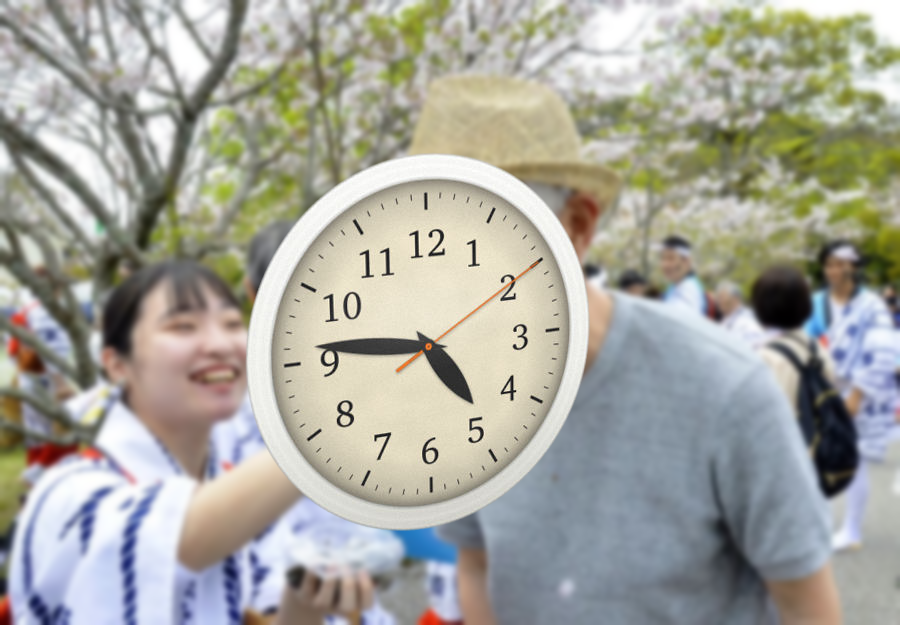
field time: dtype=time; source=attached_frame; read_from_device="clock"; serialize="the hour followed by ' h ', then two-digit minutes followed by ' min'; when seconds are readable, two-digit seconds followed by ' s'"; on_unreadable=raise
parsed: 4 h 46 min 10 s
